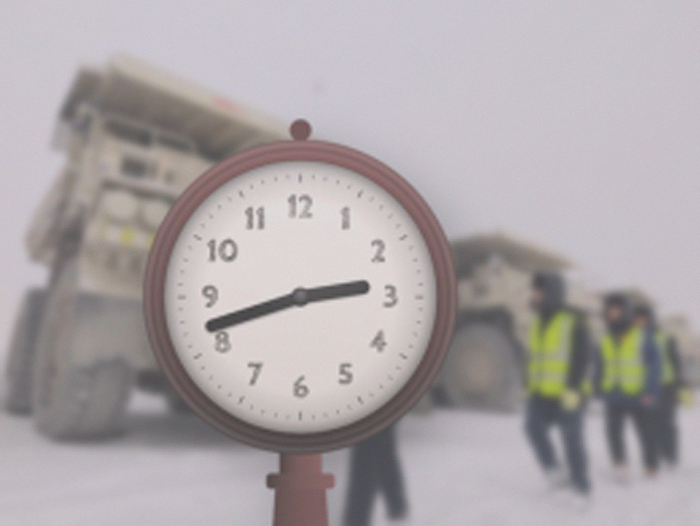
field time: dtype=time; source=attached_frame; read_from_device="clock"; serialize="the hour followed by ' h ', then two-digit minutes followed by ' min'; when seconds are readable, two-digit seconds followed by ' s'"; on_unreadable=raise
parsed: 2 h 42 min
